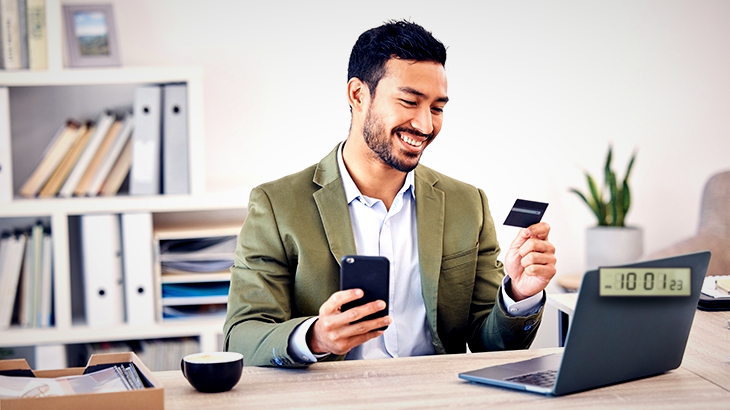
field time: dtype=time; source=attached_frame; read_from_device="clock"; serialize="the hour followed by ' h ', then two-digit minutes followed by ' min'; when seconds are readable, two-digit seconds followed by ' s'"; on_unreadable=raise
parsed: 10 h 01 min
